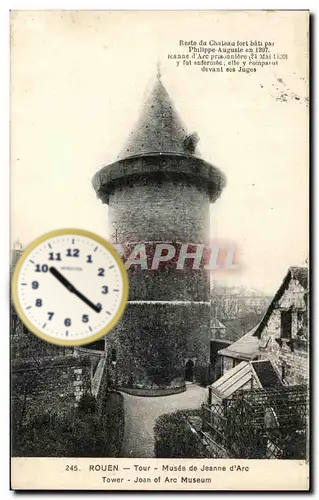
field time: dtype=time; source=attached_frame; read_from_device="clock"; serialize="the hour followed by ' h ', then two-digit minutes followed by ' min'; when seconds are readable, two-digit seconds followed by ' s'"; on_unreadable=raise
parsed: 10 h 21 min
